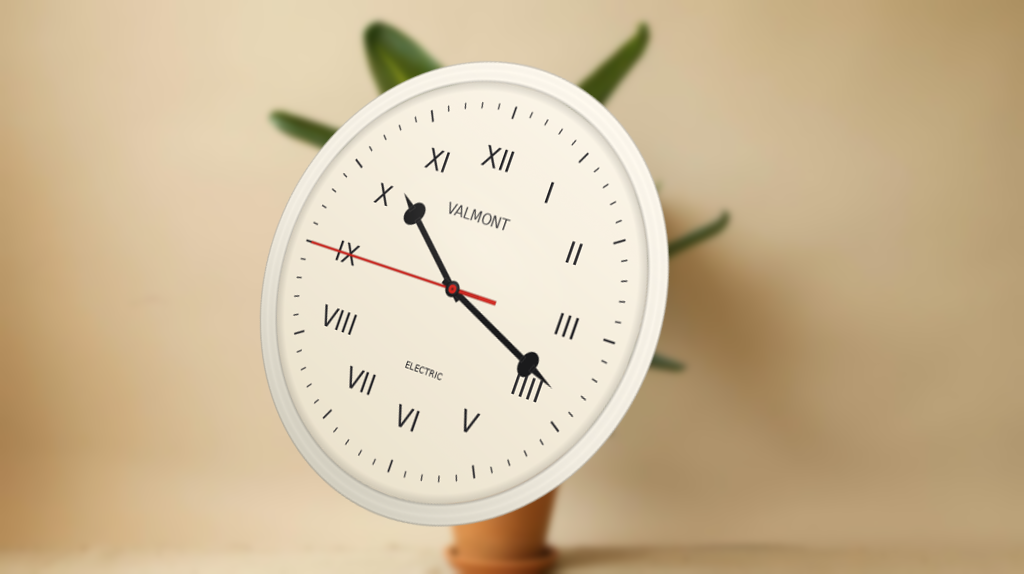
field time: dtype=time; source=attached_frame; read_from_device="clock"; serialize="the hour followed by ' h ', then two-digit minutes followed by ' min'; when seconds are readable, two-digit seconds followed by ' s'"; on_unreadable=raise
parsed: 10 h 18 min 45 s
